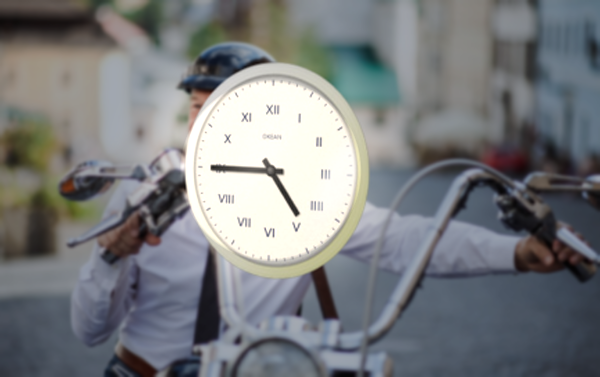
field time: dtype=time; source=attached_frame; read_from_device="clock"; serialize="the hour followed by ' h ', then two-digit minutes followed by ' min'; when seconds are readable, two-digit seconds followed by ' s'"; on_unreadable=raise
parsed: 4 h 45 min
